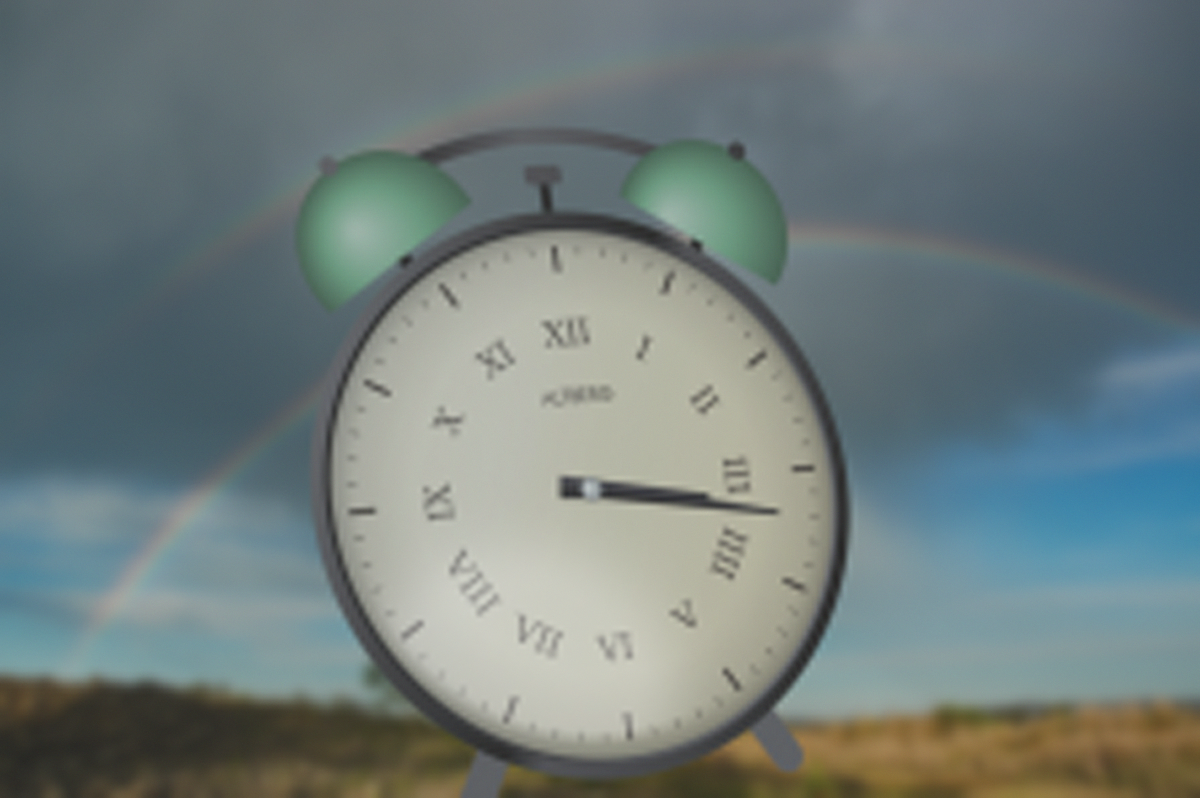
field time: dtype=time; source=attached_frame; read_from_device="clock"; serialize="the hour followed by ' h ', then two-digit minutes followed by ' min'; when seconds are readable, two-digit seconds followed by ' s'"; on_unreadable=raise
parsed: 3 h 17 min
